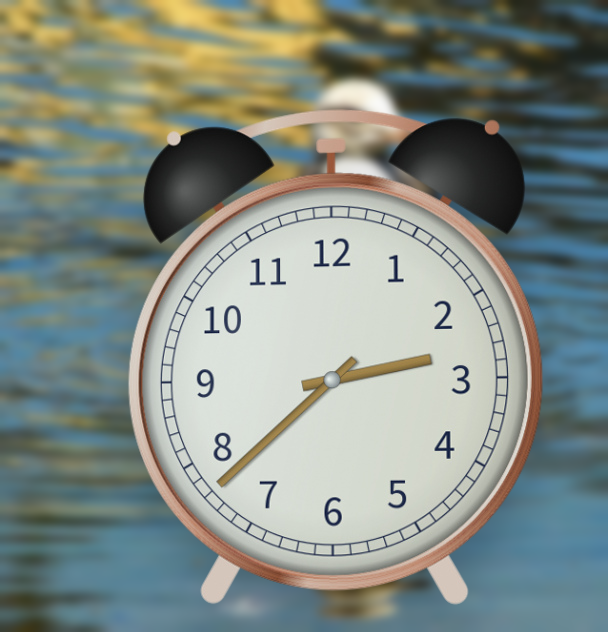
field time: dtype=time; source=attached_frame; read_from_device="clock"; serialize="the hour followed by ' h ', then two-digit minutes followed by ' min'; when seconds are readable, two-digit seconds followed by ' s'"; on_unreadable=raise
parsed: 2 h 38 min
